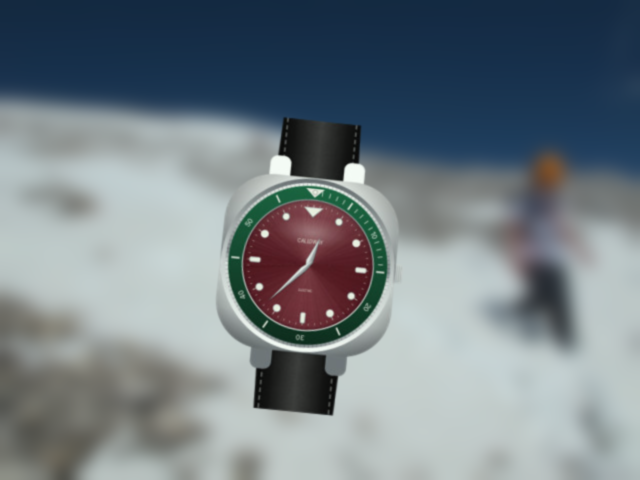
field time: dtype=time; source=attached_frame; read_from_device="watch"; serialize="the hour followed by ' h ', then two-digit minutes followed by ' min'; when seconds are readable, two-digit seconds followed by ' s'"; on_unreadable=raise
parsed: 12 h 37 min
